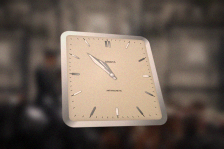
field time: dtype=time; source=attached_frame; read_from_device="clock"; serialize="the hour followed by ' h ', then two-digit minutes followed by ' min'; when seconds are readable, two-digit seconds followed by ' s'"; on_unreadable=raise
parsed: 10 h 53 min
